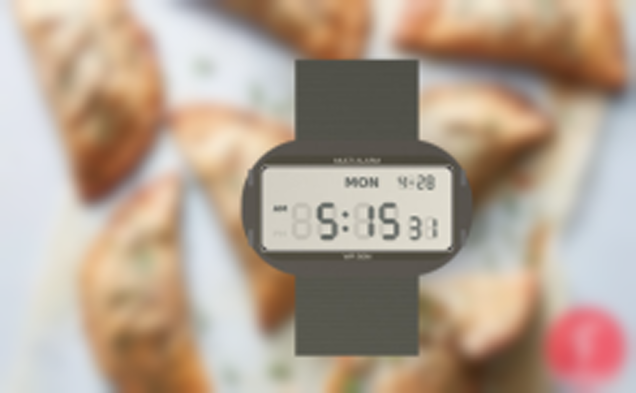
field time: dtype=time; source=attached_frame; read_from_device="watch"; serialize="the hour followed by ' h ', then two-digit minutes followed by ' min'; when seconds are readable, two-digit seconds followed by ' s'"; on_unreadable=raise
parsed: 5 h 15 min 31 s
